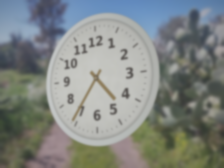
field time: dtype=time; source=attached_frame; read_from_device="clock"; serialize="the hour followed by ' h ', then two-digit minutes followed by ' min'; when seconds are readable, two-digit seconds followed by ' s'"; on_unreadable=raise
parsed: 4 h 36 min
